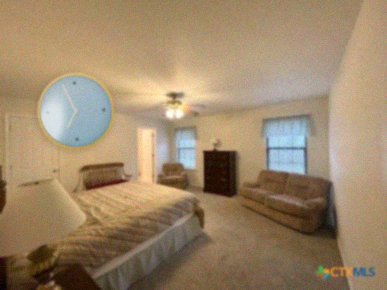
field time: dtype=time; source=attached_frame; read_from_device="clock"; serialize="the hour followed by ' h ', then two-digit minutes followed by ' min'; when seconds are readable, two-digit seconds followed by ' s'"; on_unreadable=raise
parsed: 6 h 56 min
